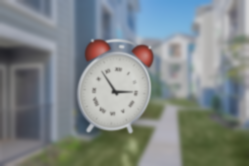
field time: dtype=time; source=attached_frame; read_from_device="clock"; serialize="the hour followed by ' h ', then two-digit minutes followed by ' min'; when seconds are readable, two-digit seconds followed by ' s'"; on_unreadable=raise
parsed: 2 h 53 min
